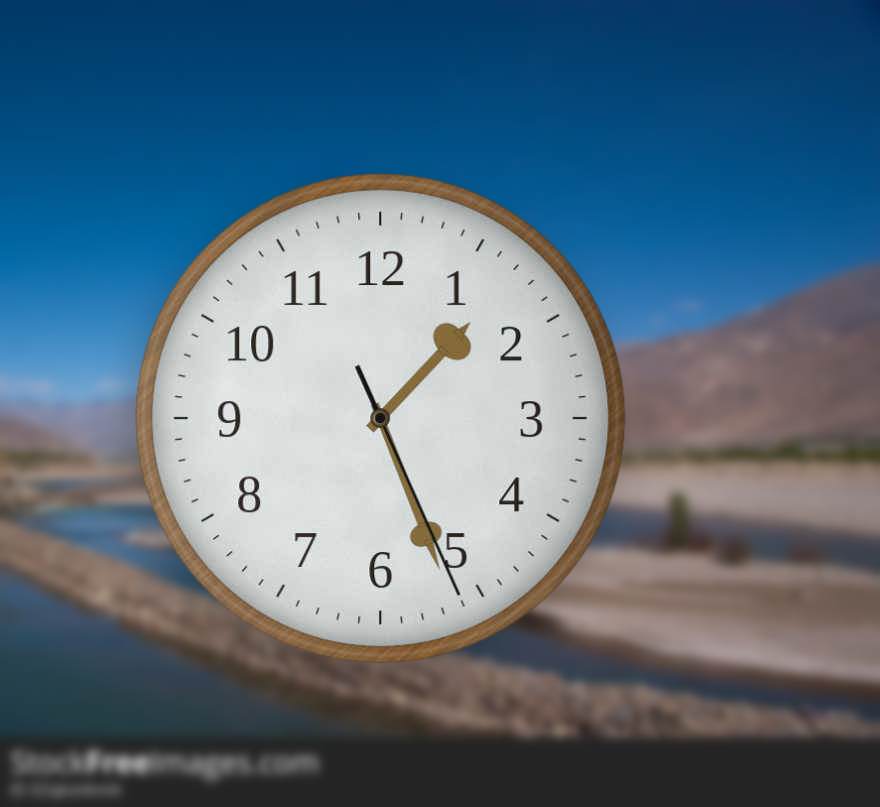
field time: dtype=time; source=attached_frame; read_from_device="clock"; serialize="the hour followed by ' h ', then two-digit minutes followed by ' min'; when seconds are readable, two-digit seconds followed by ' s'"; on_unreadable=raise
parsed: 1 h 26 min 26 s
